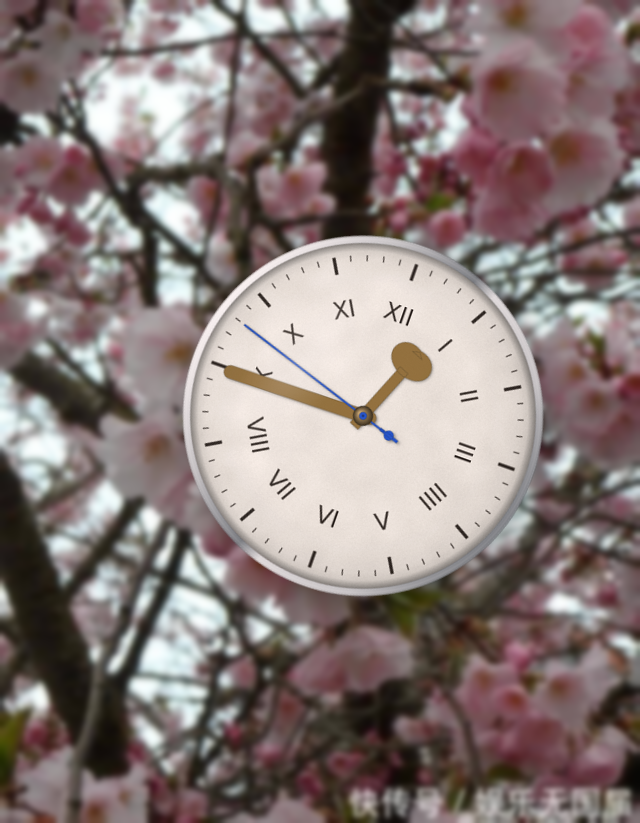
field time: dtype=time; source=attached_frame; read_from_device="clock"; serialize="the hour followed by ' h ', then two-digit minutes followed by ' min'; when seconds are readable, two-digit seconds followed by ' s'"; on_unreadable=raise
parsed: 12 h 44 min 48 s
